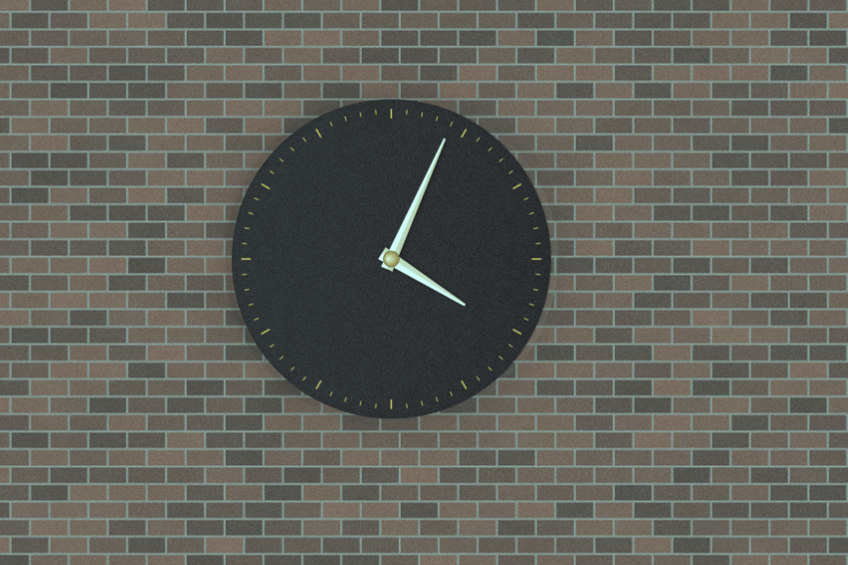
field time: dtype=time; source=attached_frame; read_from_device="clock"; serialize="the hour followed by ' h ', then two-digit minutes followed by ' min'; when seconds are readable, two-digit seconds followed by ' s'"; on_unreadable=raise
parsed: 4 h 04 min
